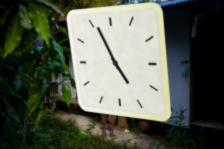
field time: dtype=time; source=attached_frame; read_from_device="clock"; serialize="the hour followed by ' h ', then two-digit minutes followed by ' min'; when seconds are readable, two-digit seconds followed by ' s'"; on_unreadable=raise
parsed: 4 h 56 min
